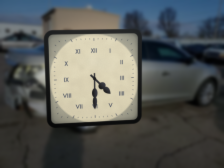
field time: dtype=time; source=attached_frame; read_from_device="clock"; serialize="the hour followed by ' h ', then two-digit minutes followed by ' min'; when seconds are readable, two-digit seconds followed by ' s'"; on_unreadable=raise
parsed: 4 h 30 min
